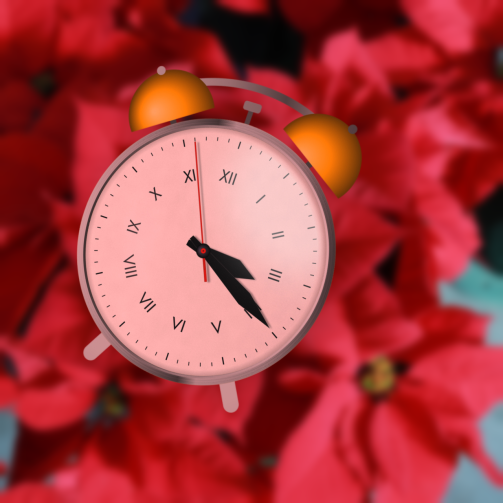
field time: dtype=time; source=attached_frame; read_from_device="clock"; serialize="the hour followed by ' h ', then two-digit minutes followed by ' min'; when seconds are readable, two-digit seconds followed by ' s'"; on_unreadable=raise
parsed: 3 h 19 min 56 s
